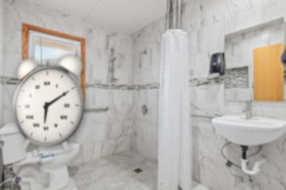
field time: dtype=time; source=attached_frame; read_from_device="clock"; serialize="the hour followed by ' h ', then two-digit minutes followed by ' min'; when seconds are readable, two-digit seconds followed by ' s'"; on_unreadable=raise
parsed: 6 h 10 min
